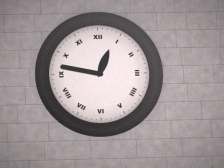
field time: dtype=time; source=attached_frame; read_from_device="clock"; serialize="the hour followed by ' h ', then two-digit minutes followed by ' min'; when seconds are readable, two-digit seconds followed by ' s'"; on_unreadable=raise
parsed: 12 h 47 min
